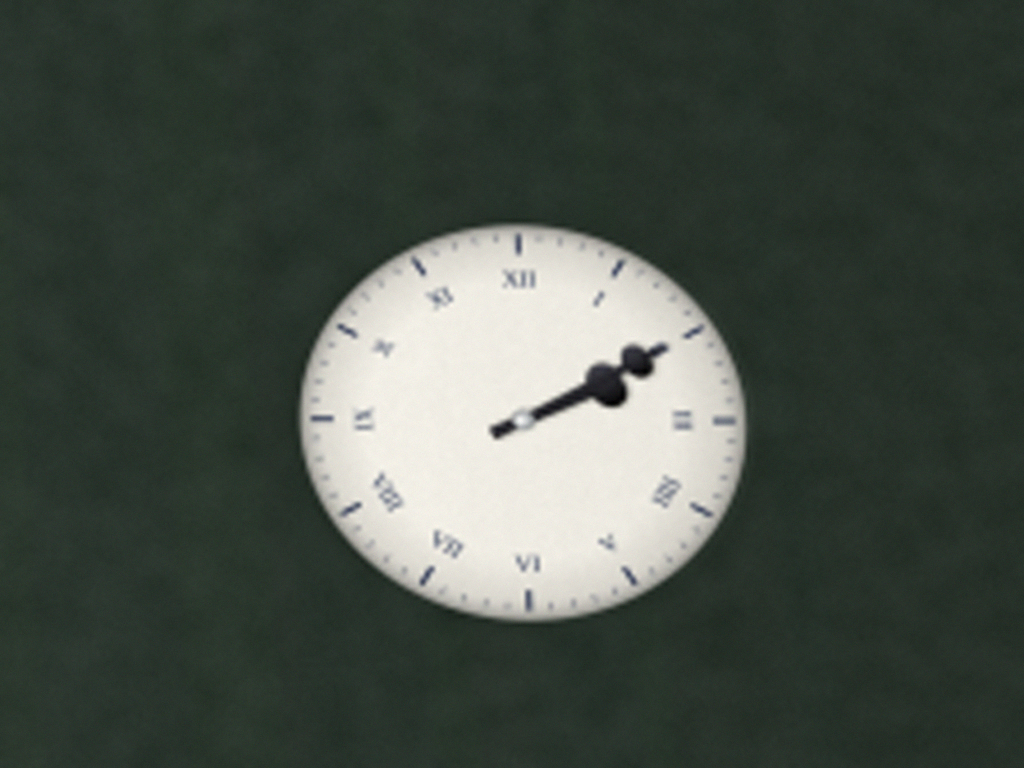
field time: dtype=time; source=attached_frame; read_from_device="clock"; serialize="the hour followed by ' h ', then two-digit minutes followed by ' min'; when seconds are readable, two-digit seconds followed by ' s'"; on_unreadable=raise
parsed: 2 h 10 min
